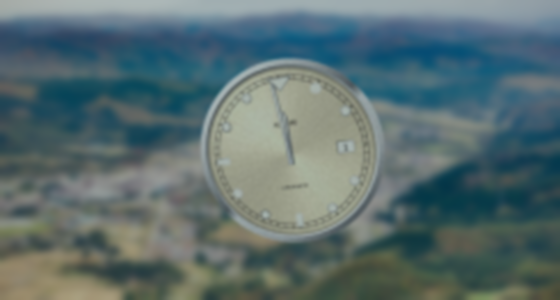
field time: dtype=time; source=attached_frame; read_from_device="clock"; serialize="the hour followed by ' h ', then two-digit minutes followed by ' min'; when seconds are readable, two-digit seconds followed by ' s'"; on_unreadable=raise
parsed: 11 h 59 min
